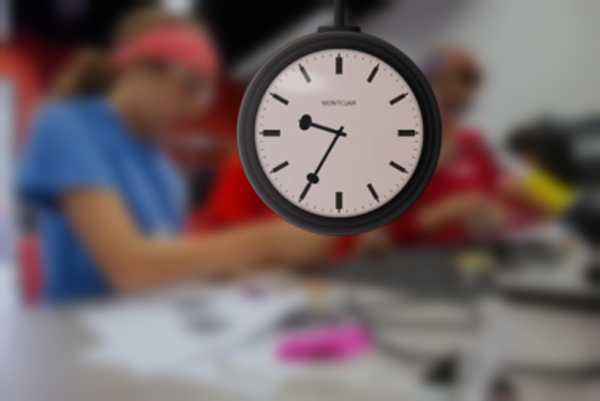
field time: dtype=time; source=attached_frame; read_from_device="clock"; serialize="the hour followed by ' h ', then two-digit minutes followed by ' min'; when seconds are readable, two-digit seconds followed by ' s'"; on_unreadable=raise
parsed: 9 h 35 min
